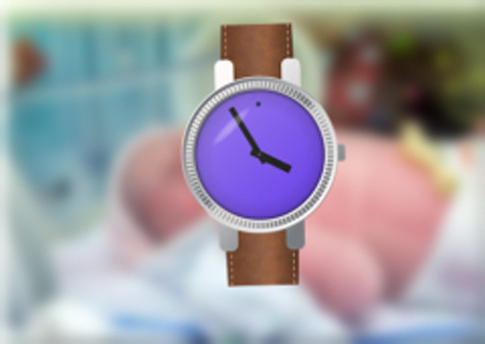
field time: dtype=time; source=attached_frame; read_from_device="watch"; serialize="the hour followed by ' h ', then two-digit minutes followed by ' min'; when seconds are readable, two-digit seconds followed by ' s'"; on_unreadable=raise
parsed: 3 h 55 min
